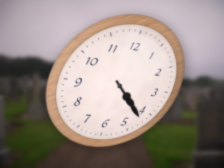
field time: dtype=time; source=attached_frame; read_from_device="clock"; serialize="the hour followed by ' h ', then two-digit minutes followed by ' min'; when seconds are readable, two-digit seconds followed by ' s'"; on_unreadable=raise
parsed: 4 h 22 min
